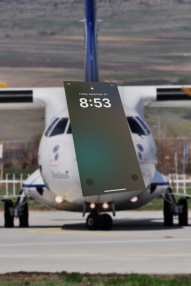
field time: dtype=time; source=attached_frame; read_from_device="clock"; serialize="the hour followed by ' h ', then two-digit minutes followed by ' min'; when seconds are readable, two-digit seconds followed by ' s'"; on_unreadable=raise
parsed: 8 h 53 min
